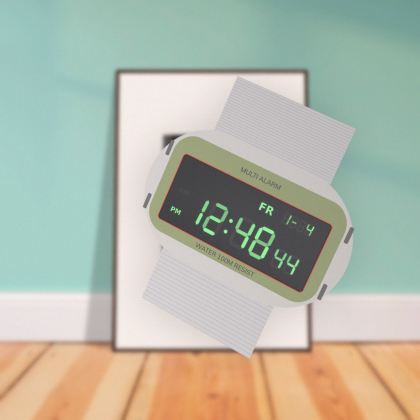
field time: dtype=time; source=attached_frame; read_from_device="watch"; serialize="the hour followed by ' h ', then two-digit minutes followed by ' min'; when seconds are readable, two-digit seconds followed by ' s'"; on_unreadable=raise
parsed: 12 h 48 min 44 s
